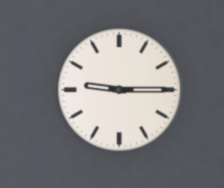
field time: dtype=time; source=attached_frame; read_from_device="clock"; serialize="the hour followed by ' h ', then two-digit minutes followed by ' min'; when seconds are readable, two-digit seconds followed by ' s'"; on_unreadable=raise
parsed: 9 h 15 min
